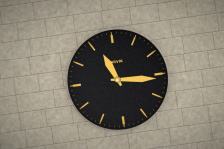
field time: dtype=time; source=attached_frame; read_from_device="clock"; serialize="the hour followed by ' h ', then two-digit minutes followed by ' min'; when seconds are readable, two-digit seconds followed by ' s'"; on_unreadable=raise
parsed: 11 h 16 min
